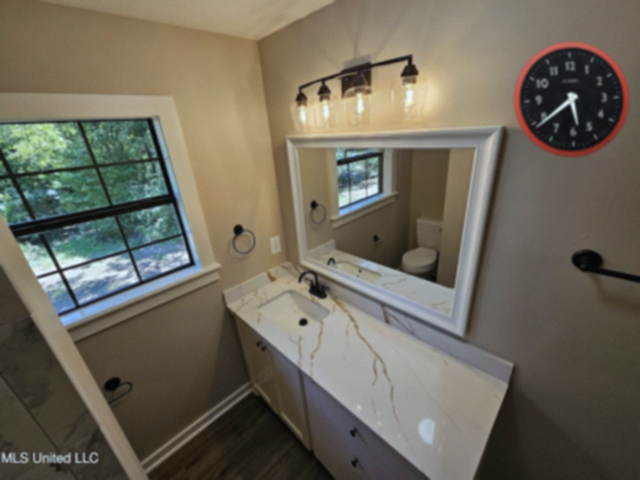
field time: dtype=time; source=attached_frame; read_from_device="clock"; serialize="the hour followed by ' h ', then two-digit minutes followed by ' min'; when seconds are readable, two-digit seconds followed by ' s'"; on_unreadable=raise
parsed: 5 h 39 min
